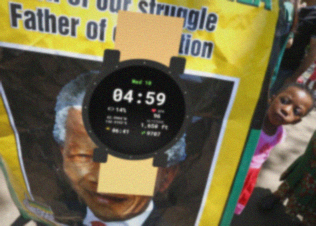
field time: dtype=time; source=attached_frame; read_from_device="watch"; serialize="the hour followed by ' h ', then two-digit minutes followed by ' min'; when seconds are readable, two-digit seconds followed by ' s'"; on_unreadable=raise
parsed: 4 h 59 min
